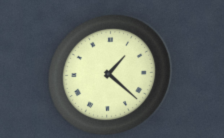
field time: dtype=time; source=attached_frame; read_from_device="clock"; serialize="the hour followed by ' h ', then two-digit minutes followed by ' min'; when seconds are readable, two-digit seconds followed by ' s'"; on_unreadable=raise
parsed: 1 h 22 min
